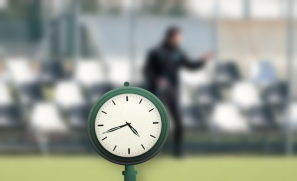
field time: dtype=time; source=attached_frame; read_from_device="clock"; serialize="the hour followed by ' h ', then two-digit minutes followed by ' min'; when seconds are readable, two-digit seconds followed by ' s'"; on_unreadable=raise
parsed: 4 h 42 min
